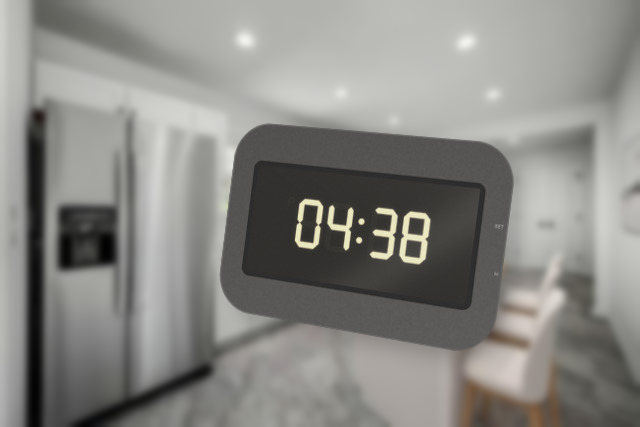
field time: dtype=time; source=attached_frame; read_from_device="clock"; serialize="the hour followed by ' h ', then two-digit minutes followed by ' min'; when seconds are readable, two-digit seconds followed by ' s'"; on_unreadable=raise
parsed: 4 h 38 min
